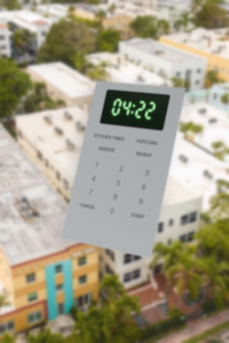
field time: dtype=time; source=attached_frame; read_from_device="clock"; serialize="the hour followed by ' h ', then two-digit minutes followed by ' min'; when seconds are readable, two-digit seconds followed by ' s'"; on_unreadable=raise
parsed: 4 h 22 min
